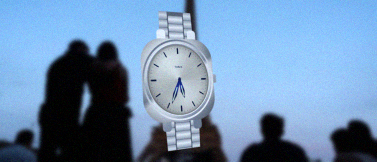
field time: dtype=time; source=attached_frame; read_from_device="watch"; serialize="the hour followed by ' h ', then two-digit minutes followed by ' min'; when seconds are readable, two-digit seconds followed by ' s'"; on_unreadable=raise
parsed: 5 h 34 min
